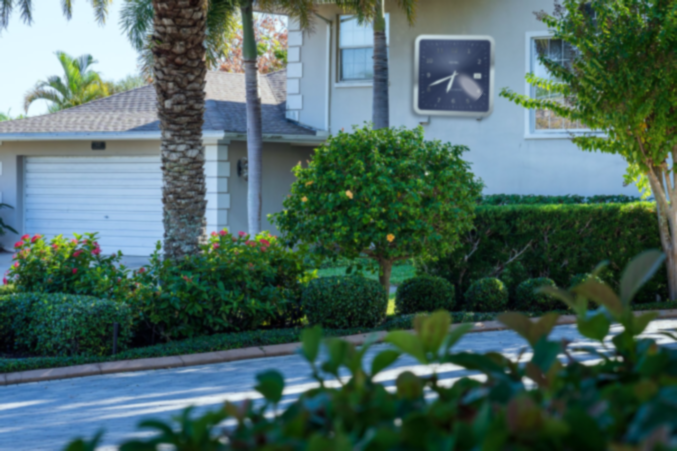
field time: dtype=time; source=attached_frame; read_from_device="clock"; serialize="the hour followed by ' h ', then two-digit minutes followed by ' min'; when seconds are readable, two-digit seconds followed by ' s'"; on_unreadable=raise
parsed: 6 h 41 min
